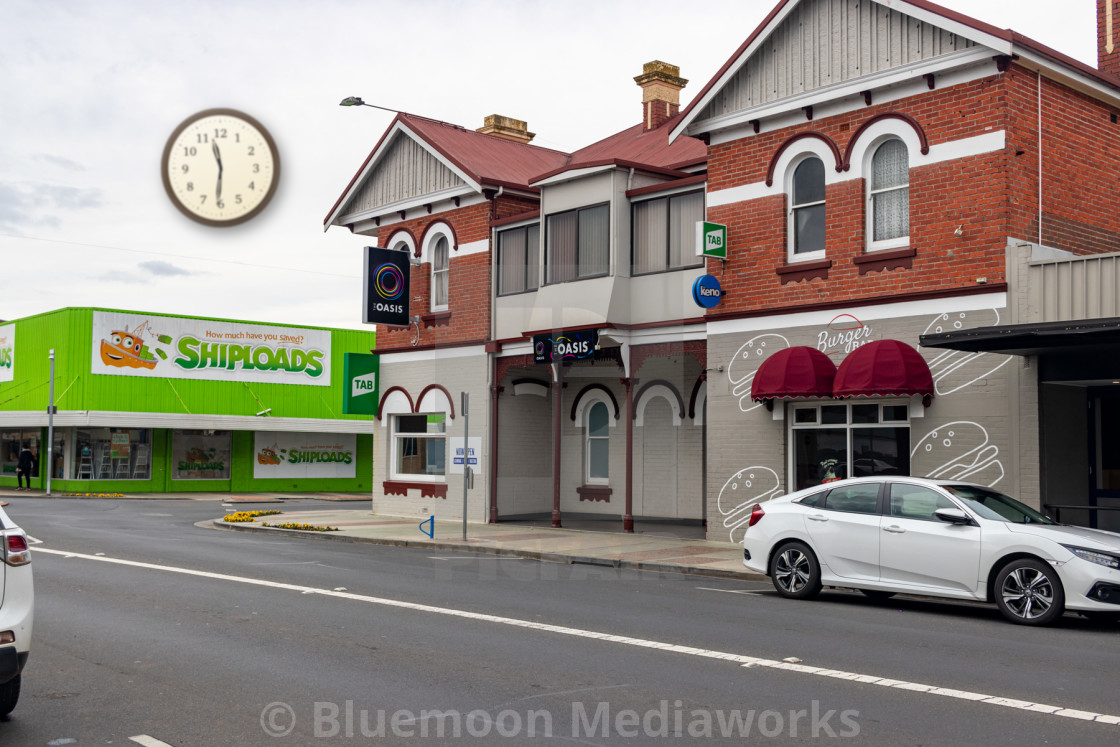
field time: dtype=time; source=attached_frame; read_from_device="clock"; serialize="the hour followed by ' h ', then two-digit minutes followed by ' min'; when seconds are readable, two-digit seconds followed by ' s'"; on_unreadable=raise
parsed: 11 h 31 min
